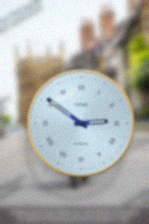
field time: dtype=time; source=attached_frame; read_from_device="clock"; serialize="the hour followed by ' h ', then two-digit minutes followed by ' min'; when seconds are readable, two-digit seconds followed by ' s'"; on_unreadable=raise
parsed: 2 h 51 min
